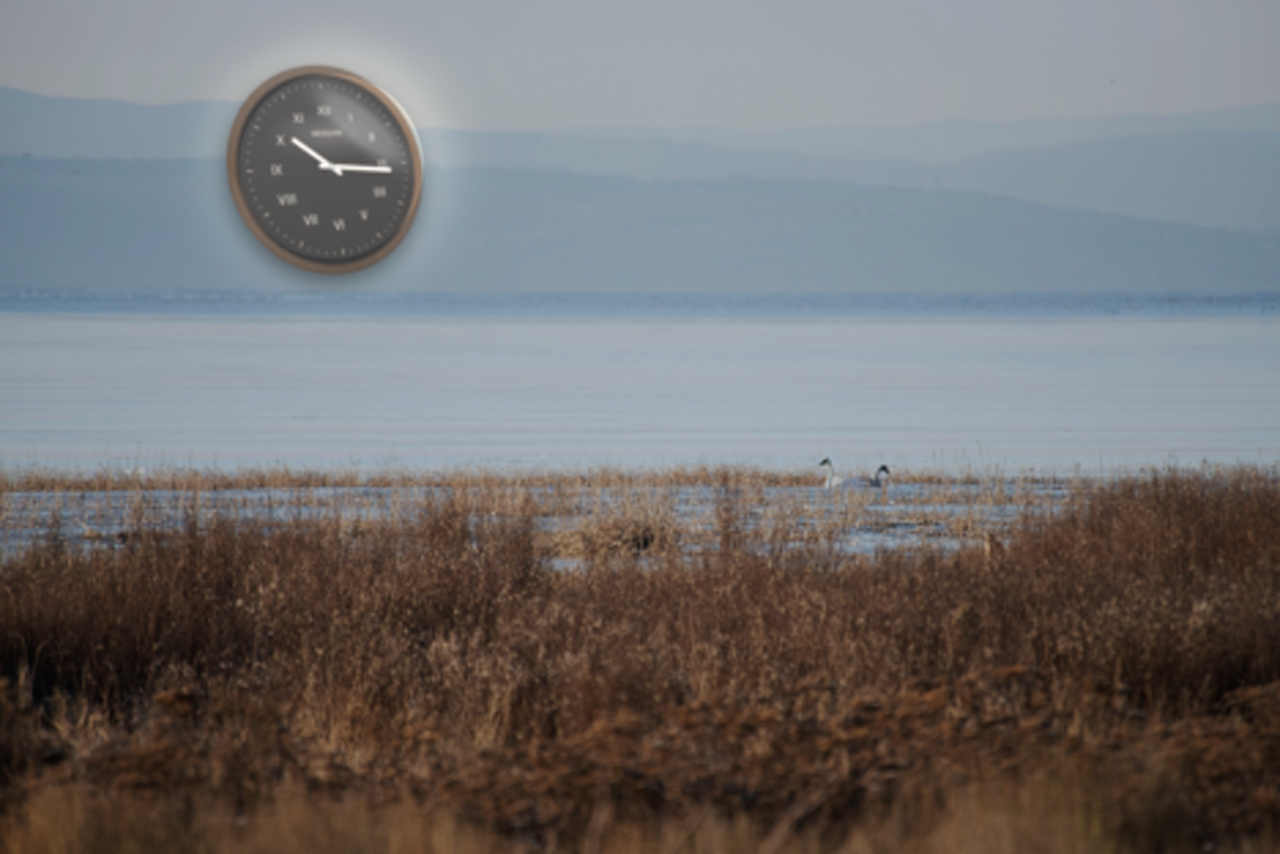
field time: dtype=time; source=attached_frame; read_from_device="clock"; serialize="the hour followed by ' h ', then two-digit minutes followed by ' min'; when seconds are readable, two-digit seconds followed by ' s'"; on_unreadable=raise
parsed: 10 h 16 min
